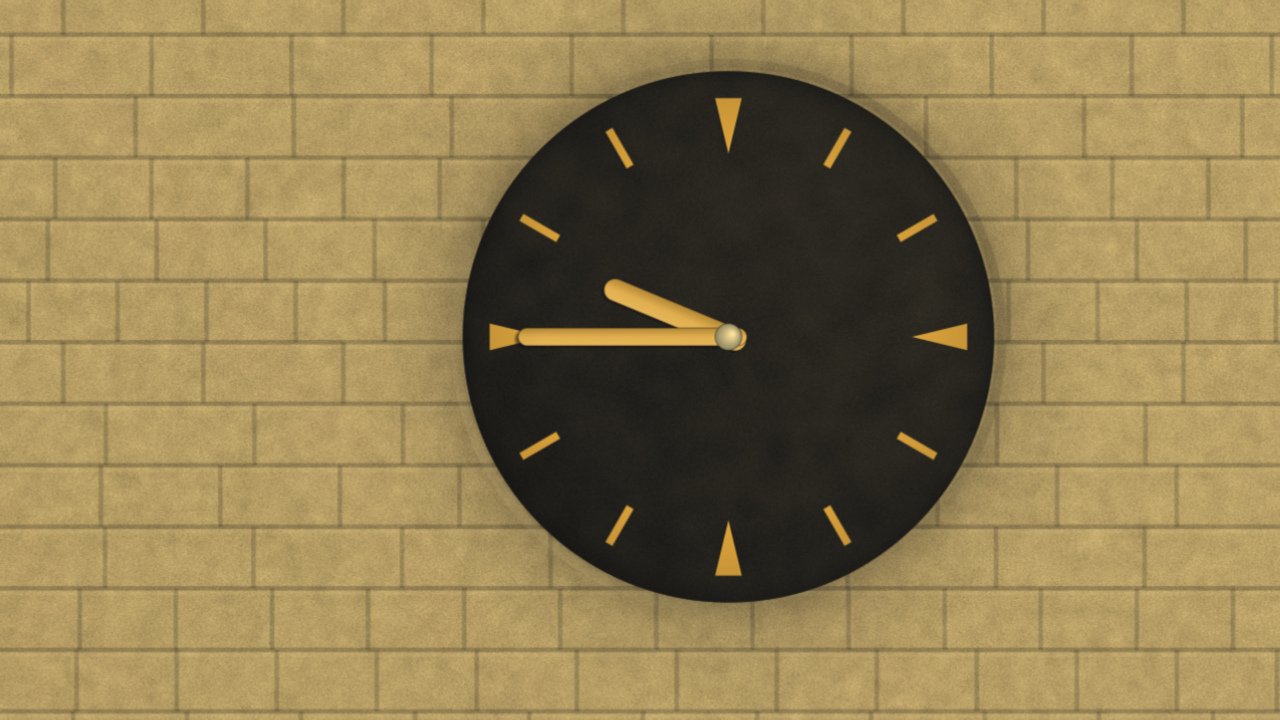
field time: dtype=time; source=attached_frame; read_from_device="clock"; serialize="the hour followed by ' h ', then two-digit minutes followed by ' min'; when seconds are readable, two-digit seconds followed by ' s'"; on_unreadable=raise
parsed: 9 h 45 min
